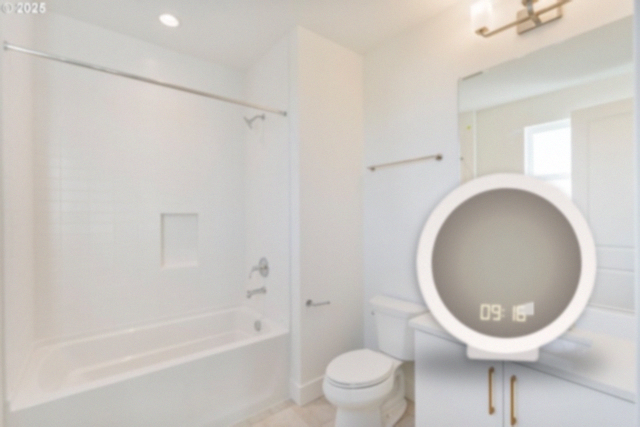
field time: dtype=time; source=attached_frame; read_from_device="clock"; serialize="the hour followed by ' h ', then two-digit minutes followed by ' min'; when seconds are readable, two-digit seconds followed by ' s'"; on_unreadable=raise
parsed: 9 h 16 min
